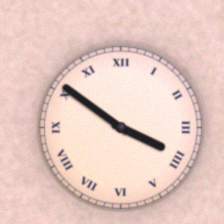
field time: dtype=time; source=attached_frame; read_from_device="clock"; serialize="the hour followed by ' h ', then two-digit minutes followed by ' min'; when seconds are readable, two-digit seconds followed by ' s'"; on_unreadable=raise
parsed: 3 h 51 min
